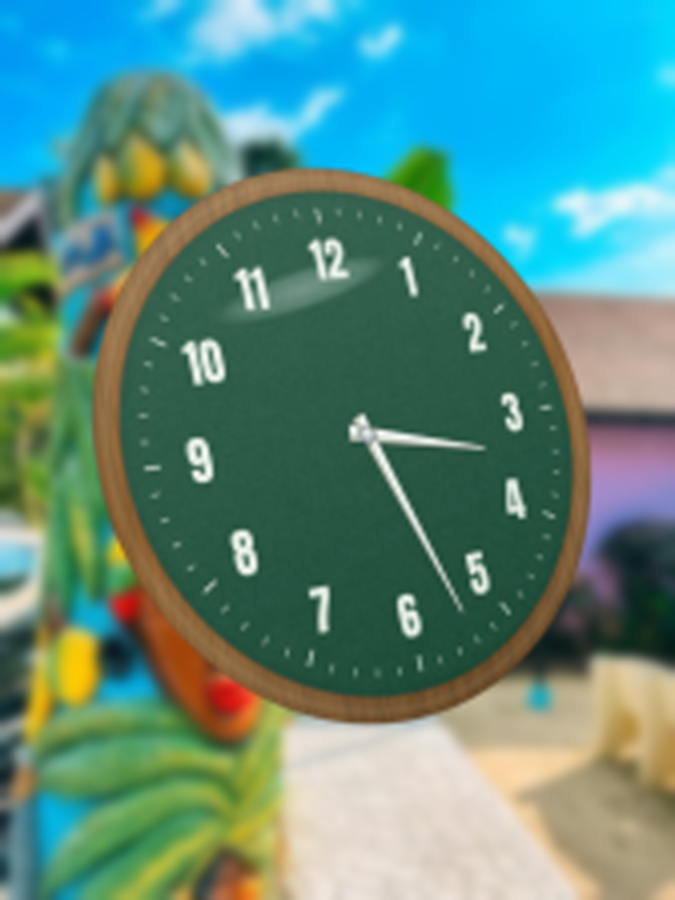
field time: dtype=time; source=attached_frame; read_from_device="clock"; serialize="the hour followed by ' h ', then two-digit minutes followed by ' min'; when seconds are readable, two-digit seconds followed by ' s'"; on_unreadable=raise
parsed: 3 h 27 min
